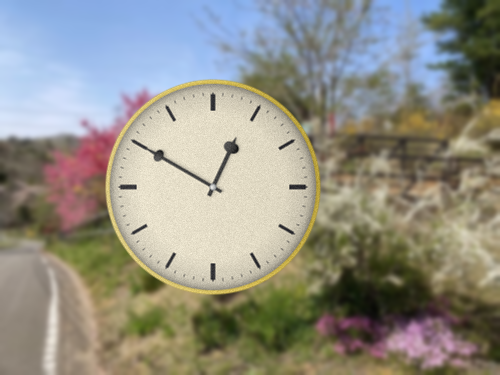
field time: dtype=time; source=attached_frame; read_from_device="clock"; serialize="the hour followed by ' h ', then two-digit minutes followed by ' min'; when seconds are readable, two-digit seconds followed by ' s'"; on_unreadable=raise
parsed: 12 h 50 min
